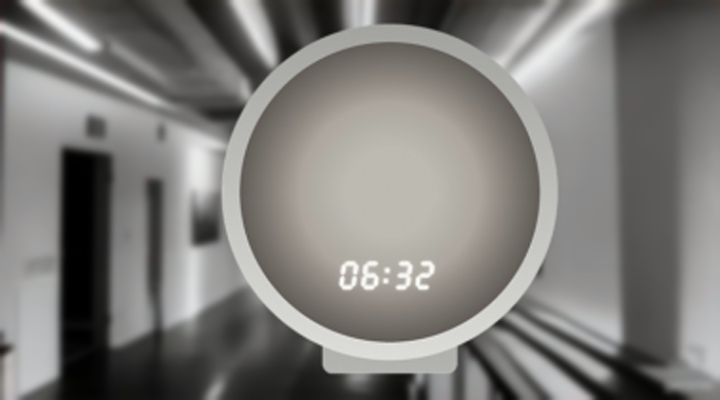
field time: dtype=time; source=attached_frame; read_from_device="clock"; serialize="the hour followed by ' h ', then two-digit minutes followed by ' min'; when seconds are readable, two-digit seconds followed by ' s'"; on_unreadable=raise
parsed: 6 h 32 min
